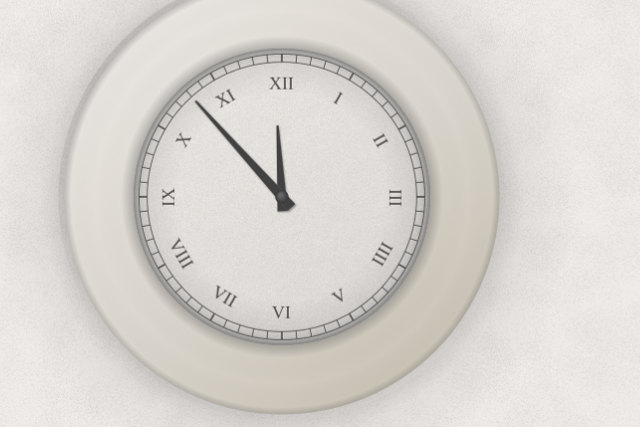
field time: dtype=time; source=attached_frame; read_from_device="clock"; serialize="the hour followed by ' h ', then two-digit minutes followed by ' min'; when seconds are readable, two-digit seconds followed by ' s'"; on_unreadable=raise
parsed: 11 h 53 min
